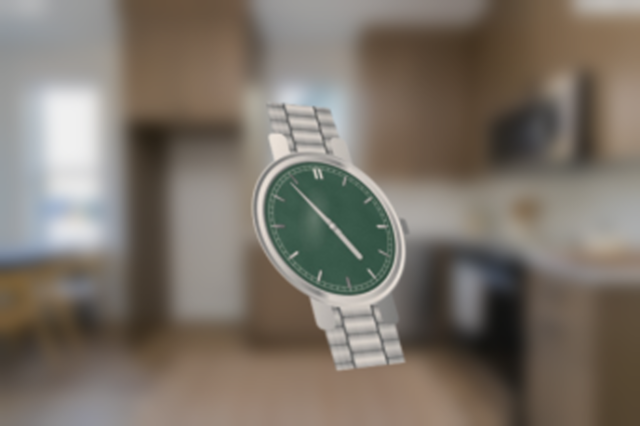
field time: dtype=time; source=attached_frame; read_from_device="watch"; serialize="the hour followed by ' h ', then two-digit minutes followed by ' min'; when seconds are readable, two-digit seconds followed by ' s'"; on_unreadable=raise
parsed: 4 h 54 min
